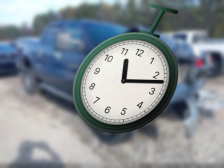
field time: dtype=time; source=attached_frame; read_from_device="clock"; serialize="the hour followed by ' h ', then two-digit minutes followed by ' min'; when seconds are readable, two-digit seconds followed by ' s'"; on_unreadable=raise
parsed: 11 h 12 min
